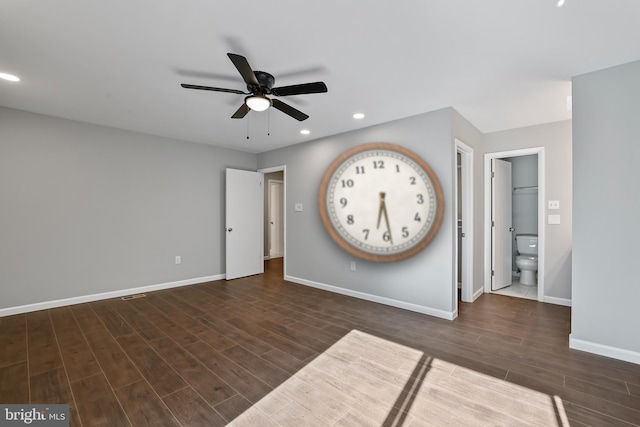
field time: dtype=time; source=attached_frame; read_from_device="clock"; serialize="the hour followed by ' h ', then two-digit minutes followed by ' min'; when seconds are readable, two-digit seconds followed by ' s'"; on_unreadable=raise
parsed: 6 h 29 min
